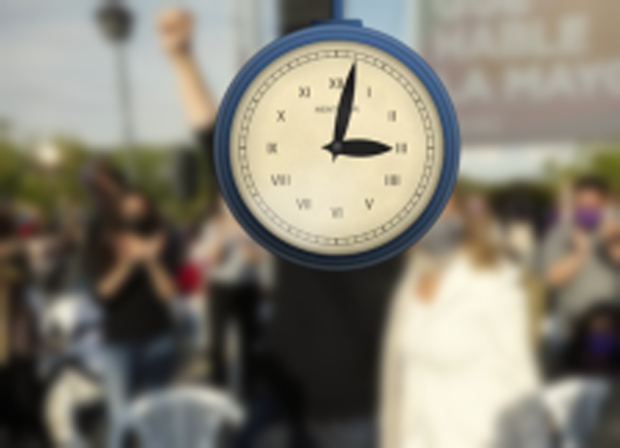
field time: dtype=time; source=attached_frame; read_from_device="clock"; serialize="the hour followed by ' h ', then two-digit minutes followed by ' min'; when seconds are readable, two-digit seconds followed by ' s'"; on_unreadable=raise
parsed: 3 h 02 min
